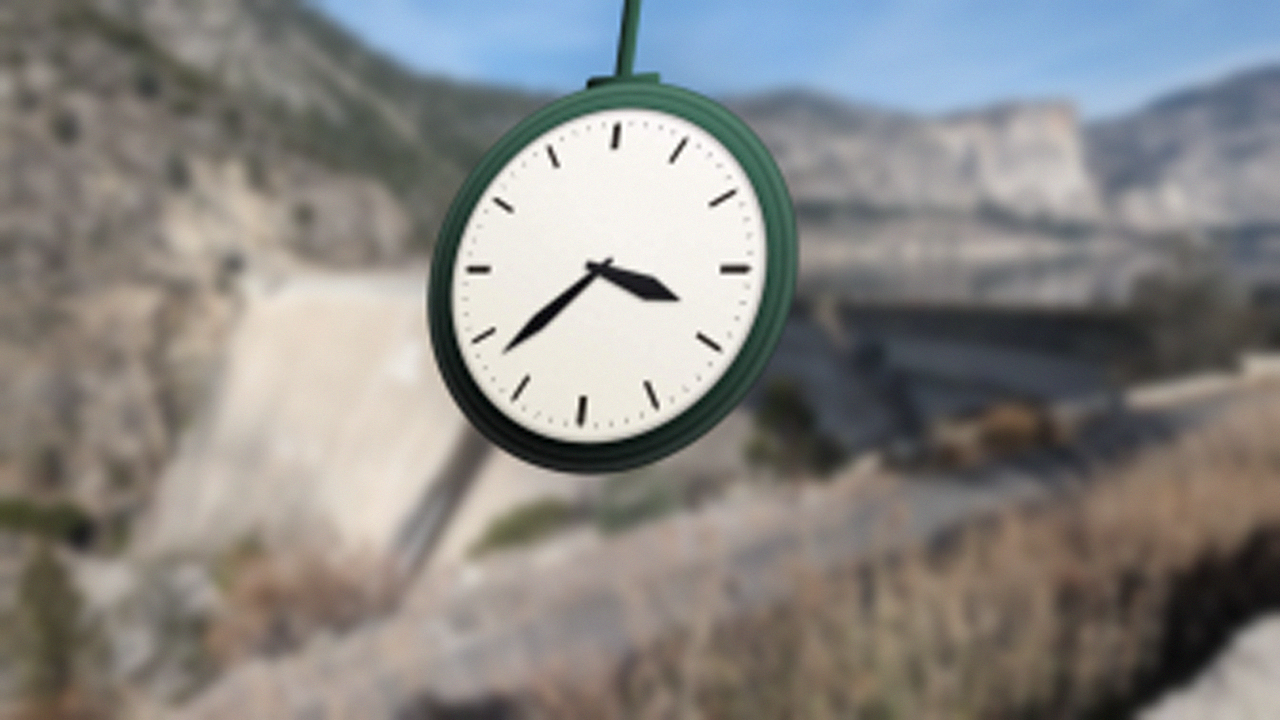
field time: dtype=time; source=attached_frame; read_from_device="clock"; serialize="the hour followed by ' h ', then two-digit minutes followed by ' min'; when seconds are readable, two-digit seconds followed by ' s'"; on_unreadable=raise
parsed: 3 h 38 min
